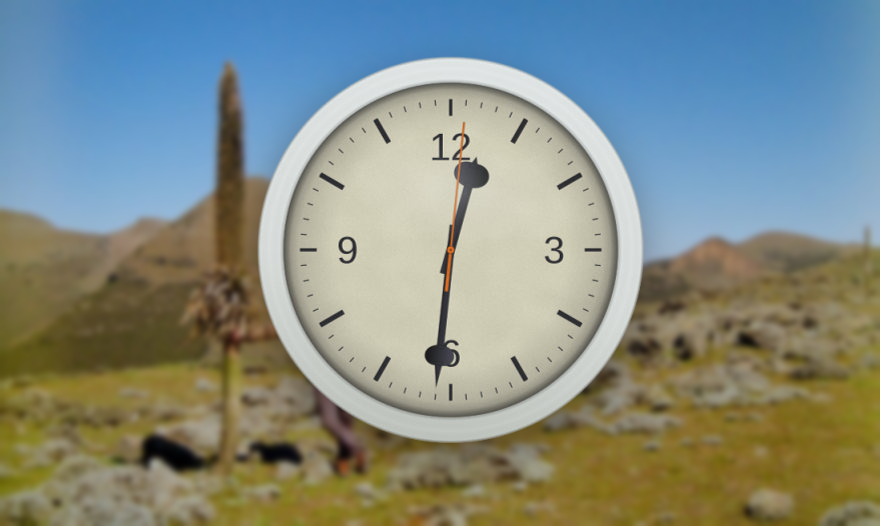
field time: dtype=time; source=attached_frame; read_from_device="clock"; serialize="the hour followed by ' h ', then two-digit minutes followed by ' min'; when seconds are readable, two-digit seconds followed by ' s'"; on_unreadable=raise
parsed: 12 h 31 min 01 s
